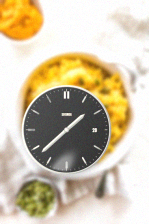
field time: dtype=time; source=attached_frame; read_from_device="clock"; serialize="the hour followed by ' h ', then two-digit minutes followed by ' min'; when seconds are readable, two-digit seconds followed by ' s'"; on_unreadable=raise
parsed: 1 h 38 min
